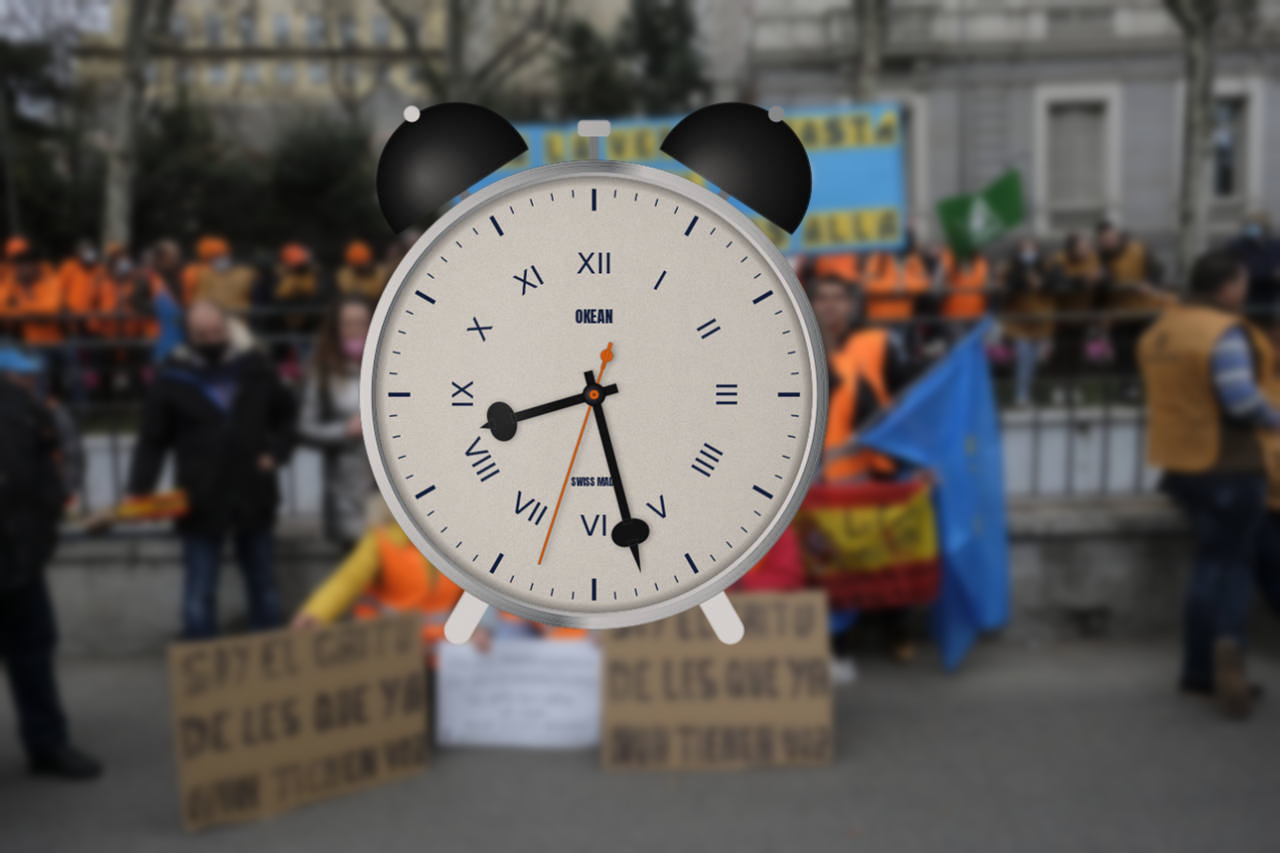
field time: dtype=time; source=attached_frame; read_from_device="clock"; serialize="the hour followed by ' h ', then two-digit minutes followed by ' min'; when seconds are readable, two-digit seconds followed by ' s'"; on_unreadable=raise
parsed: 8 h 27 min 33 s
